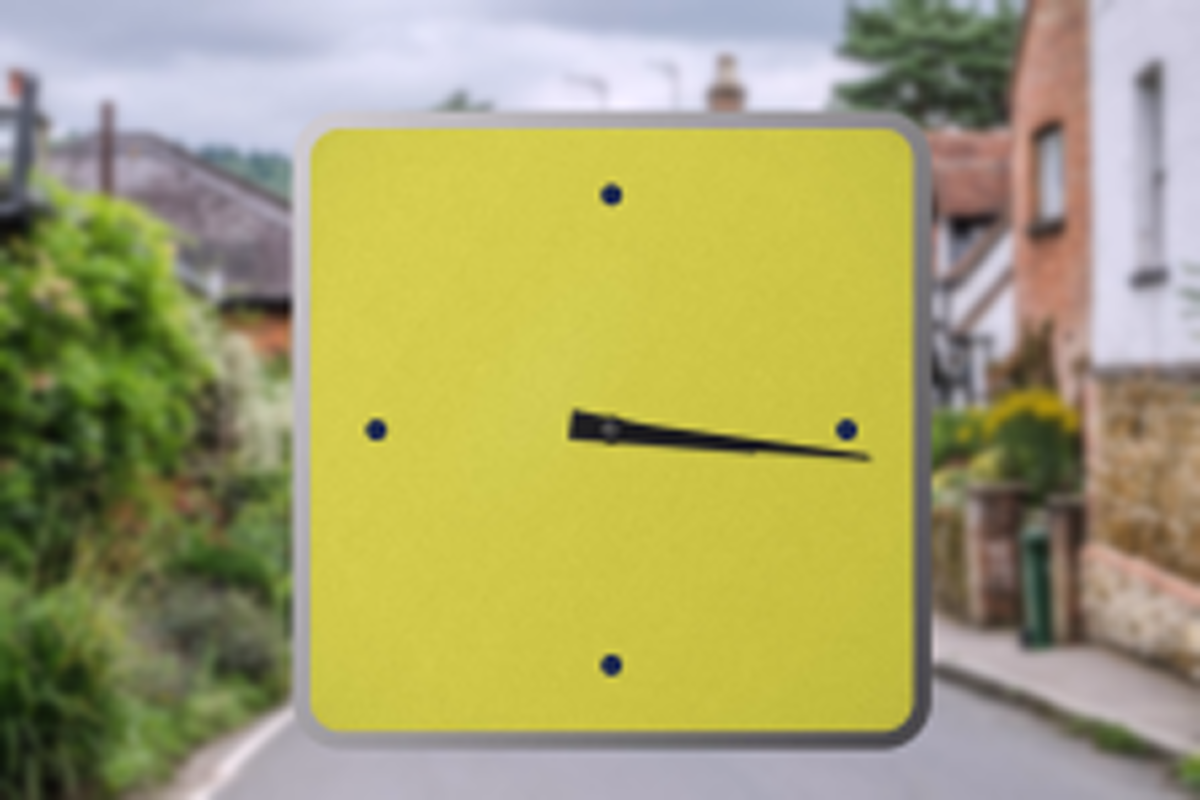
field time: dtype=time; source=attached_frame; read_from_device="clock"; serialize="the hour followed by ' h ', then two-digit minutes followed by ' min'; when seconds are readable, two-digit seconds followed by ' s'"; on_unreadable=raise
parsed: 3 h 16 min
